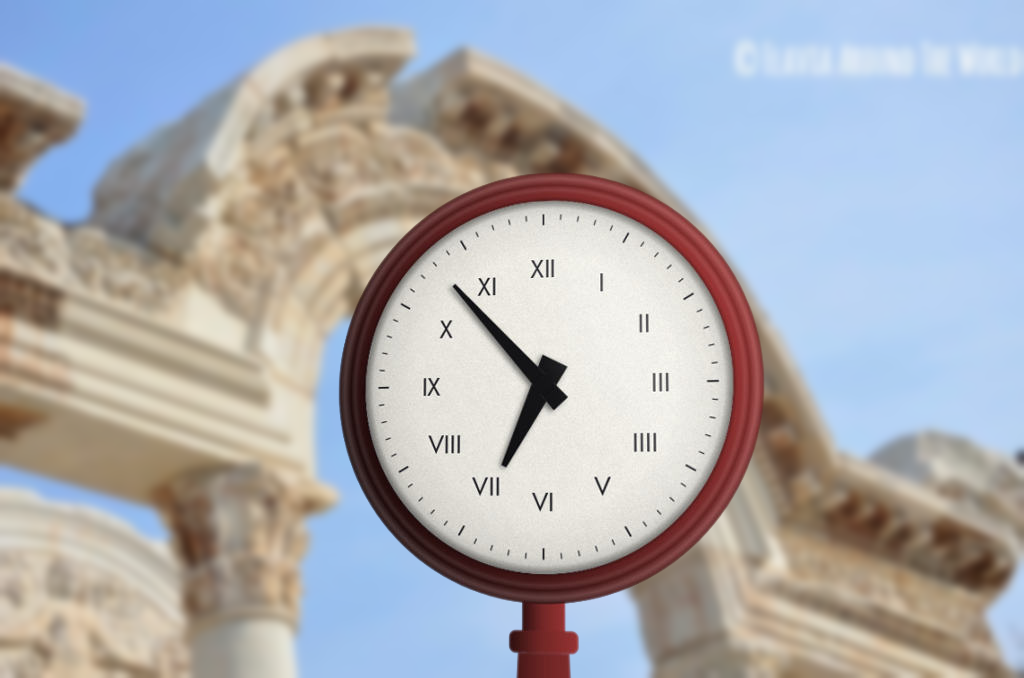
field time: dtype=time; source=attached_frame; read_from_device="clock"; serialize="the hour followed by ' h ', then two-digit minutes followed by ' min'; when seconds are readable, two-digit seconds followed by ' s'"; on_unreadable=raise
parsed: 6 h 53 min
